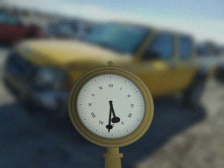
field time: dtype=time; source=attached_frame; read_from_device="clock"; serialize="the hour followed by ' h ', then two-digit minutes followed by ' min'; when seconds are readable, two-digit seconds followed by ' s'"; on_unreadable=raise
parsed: 5 h 31 min
